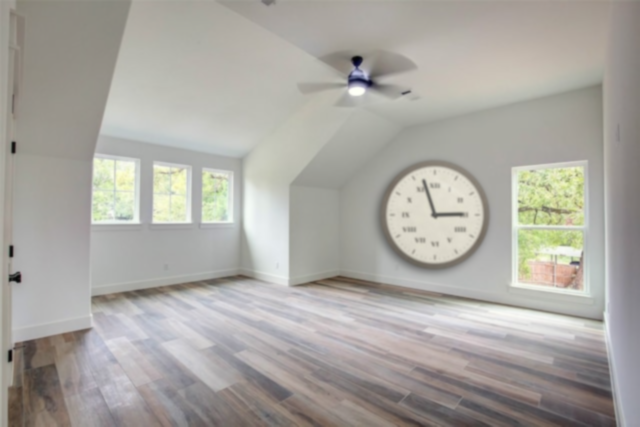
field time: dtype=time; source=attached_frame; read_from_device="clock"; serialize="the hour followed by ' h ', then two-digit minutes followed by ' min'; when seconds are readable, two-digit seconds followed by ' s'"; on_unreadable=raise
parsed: 2 h 57 min
